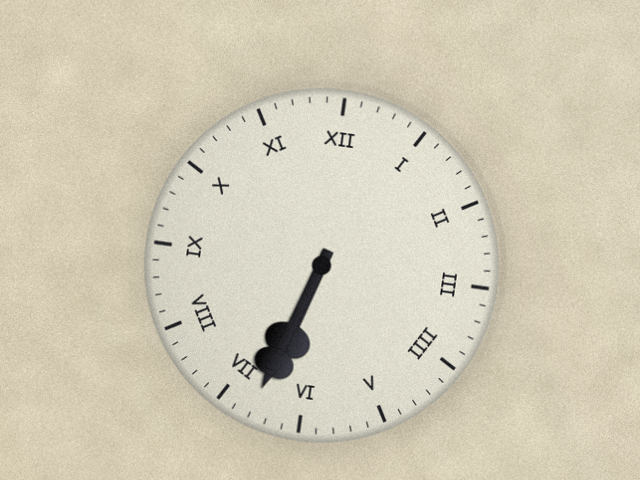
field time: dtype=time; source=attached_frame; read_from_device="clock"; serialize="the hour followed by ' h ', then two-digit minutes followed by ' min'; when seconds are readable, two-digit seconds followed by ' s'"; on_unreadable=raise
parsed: 6 h 33 min
